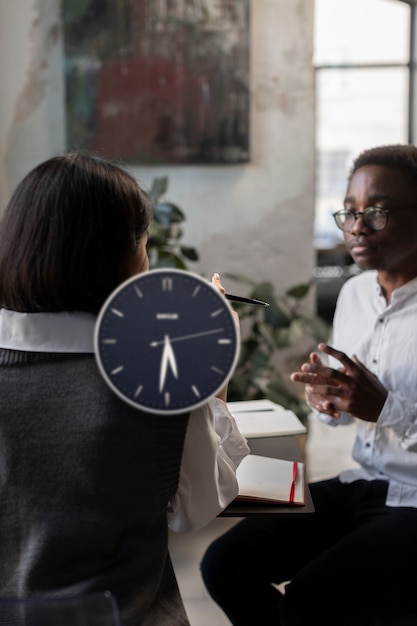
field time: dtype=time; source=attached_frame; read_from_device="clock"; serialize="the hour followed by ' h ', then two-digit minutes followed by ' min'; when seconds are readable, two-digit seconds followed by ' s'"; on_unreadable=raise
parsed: 5 h 31 min 13 s
